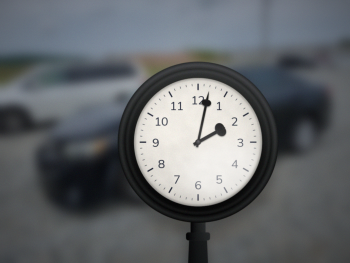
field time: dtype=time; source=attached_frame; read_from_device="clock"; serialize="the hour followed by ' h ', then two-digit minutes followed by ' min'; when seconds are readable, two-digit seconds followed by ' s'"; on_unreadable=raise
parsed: 2 h 02 min
